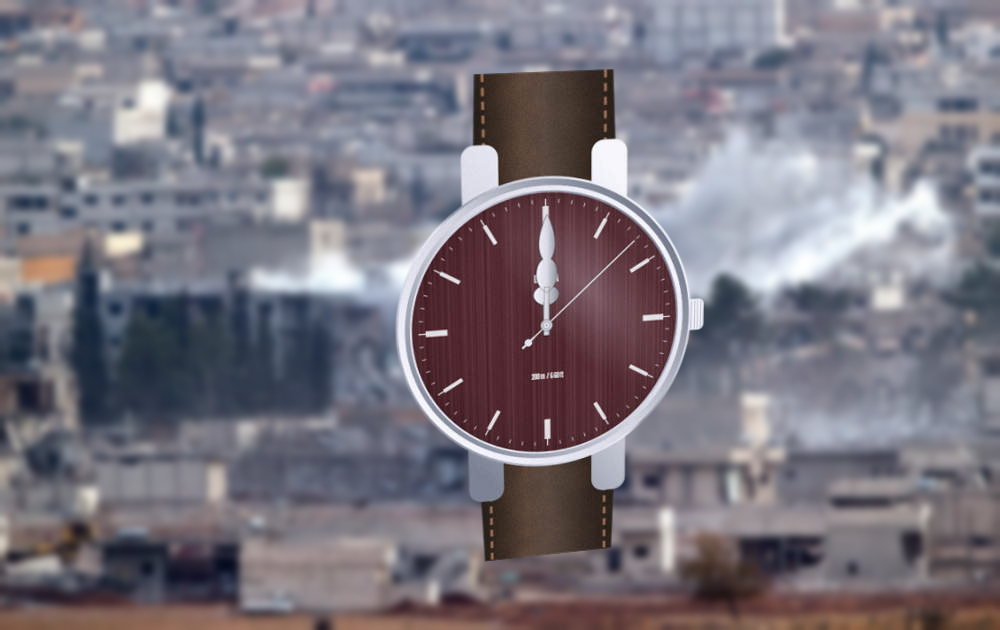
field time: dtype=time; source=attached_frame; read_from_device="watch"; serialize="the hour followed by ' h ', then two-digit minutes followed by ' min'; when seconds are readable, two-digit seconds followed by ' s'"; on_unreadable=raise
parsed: 12 h 00 min 08 s
